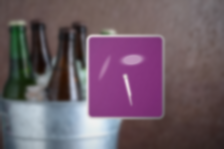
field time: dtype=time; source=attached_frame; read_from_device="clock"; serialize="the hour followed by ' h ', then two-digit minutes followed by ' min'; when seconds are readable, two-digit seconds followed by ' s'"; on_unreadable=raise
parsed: 5 h 28 min
